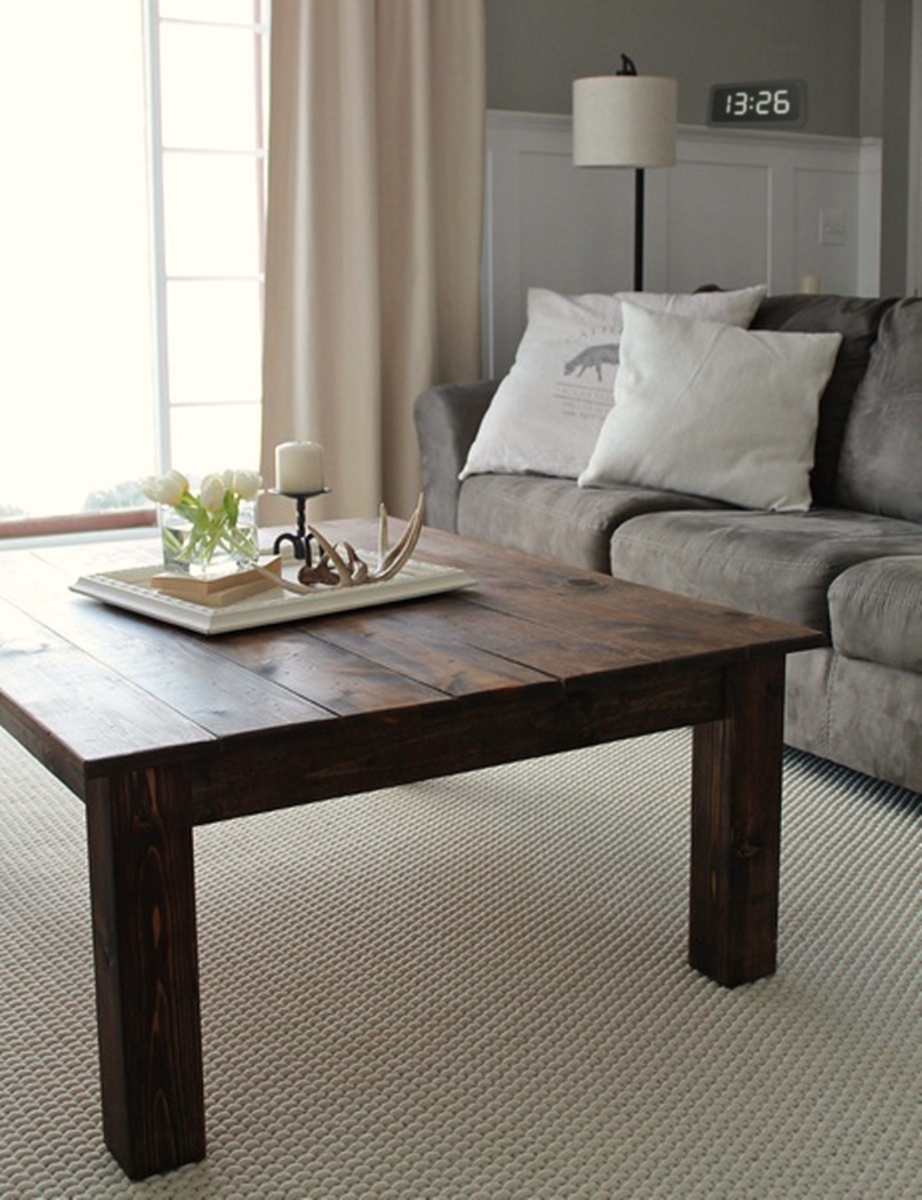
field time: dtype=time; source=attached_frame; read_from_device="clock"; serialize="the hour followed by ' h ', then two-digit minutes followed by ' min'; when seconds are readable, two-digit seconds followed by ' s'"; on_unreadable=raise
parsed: 13 h 26 min
